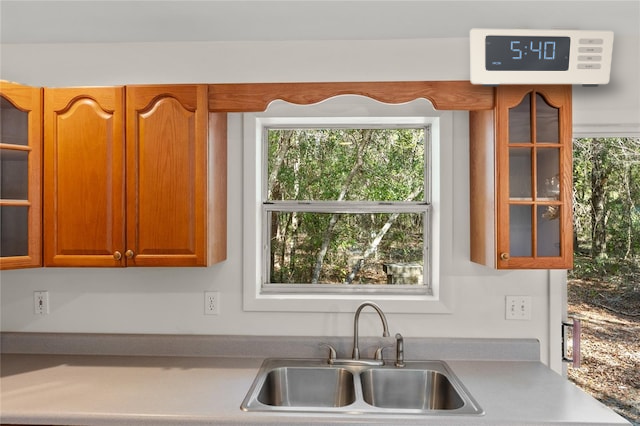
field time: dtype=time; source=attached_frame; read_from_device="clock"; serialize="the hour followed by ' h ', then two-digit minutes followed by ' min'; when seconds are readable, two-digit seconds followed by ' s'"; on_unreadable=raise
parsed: 5 h 40 min
